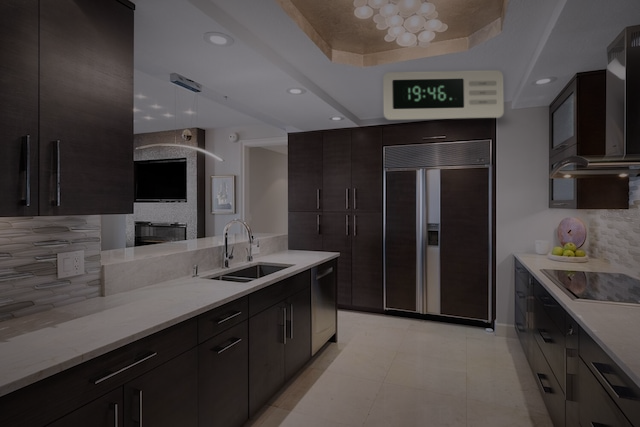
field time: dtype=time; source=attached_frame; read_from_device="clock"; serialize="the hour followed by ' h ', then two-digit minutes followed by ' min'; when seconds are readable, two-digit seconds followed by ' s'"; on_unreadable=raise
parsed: 19 h 46 min
